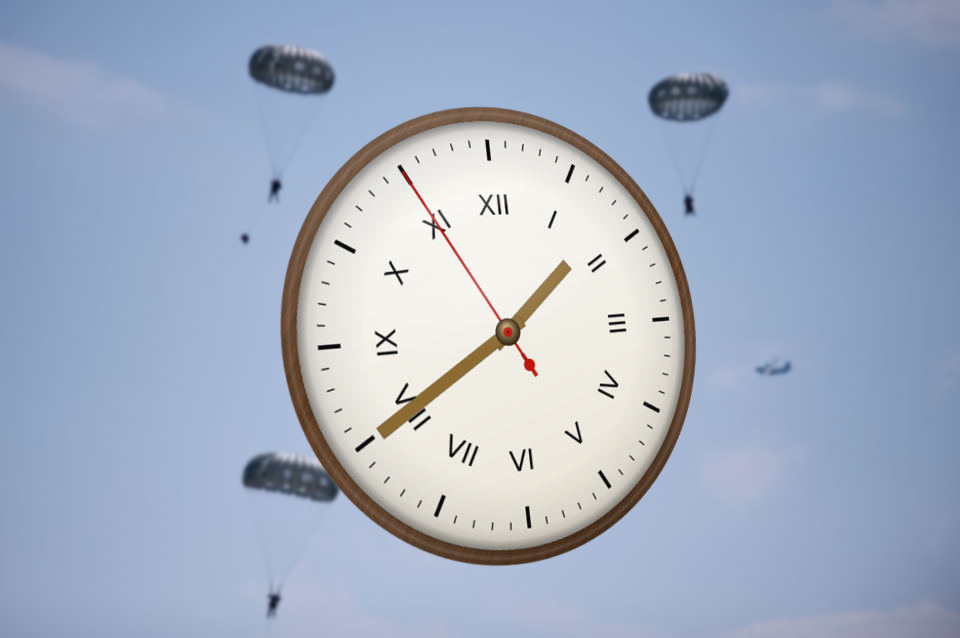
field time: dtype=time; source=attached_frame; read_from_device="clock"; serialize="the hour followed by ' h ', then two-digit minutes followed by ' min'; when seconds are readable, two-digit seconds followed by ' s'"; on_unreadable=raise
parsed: 1 h 39 min 55 s
